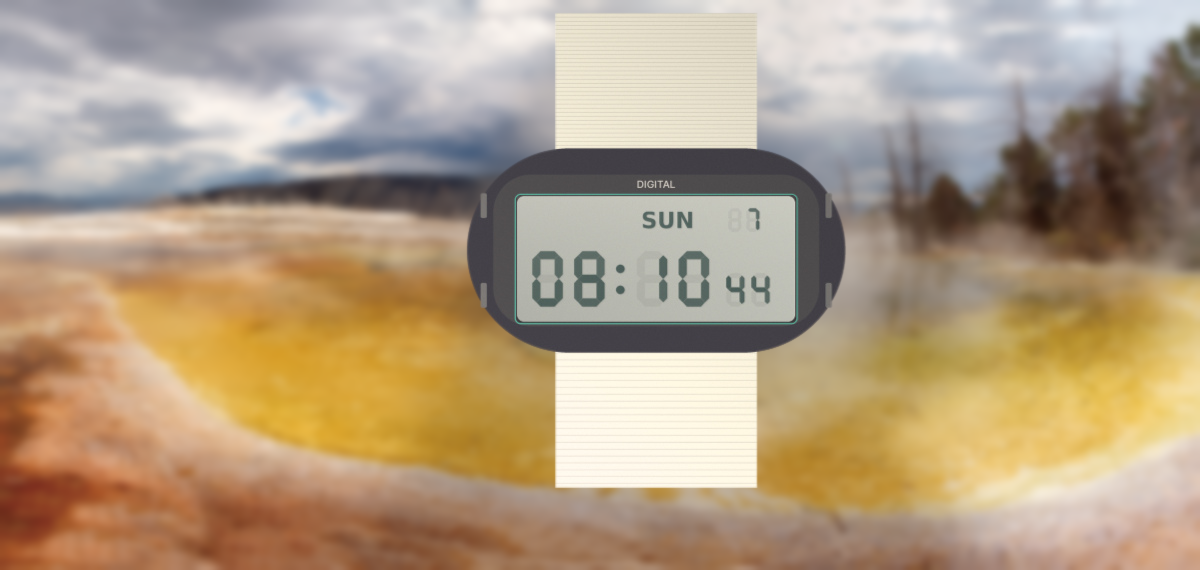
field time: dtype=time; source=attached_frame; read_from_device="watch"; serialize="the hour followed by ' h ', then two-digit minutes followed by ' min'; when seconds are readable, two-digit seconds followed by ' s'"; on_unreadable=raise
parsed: 8 h 10 min 44 s
